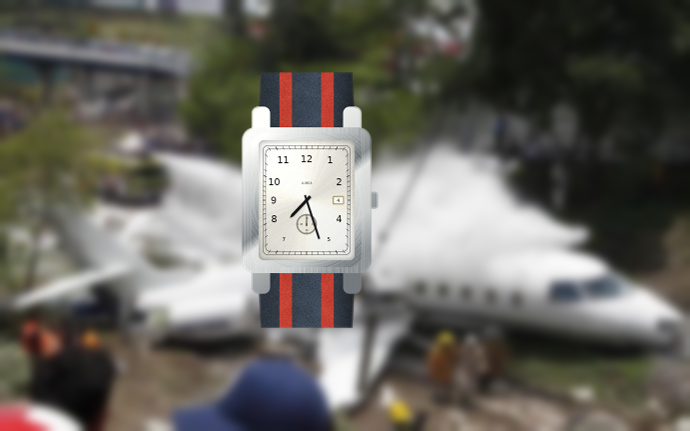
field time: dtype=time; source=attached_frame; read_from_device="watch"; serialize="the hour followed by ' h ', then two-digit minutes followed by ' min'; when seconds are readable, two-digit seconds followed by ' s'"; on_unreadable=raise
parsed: 7 h 27 min
